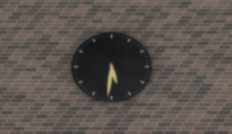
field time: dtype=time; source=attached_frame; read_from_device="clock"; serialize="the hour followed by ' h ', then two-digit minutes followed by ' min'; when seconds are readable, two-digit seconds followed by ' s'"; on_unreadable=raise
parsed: 5 h 31 min
